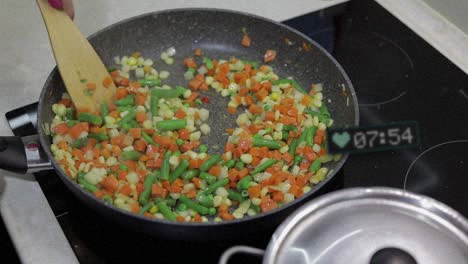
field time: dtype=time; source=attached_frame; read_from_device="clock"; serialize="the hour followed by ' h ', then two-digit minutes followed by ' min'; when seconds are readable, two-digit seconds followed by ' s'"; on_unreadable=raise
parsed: 7 h 54 min
